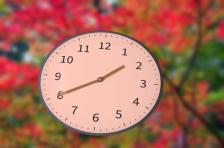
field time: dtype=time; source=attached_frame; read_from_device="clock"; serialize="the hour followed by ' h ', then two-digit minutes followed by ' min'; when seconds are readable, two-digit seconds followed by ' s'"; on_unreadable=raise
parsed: 1 h 40 min
